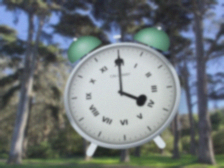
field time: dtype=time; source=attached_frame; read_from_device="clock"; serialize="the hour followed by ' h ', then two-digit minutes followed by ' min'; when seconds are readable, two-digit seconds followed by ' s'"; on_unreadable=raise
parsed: 4 h 00 min
